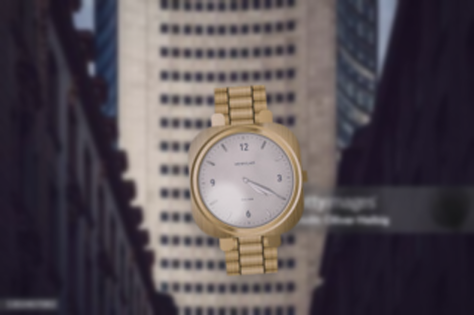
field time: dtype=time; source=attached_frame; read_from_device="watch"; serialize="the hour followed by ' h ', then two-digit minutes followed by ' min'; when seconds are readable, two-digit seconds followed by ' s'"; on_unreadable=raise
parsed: 4 h 20 min
